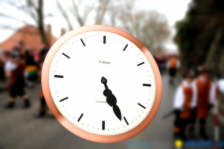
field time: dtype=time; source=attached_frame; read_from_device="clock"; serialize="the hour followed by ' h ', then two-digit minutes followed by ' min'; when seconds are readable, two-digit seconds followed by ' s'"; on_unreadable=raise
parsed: 5 h 26 min
